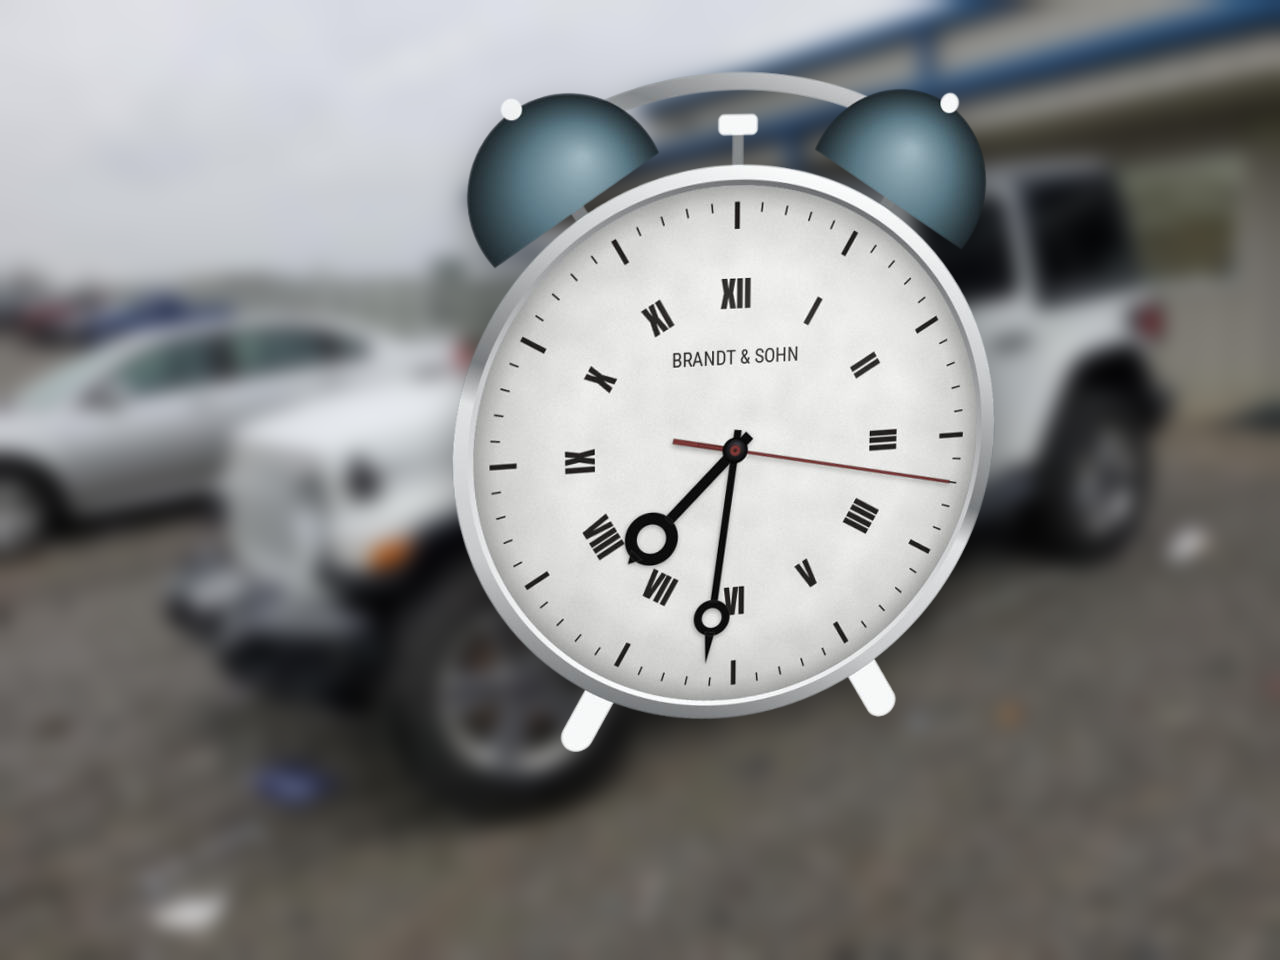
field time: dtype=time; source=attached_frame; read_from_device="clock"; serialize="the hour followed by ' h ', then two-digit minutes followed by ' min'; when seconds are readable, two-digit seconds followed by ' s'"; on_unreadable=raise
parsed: 7 h 31 min 17 s
